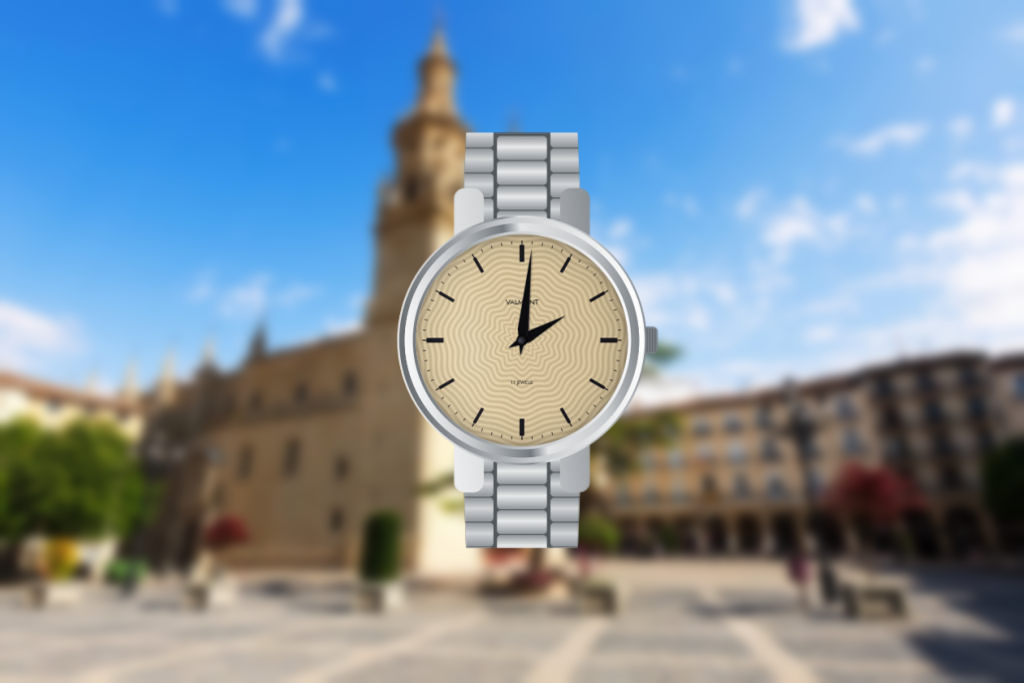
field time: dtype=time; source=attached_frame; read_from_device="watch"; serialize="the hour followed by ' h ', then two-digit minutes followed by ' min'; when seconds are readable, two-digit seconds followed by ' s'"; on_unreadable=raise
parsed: 2 h 01 min
